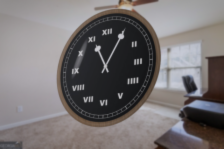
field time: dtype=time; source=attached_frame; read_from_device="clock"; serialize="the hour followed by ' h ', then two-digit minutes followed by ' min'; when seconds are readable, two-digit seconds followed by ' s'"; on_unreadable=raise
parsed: 11 h 05 min
